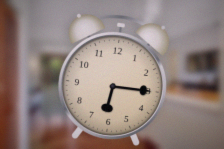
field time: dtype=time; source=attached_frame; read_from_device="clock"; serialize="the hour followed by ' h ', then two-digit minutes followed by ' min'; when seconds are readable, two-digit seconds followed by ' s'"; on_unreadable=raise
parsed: 6 h 15 min
